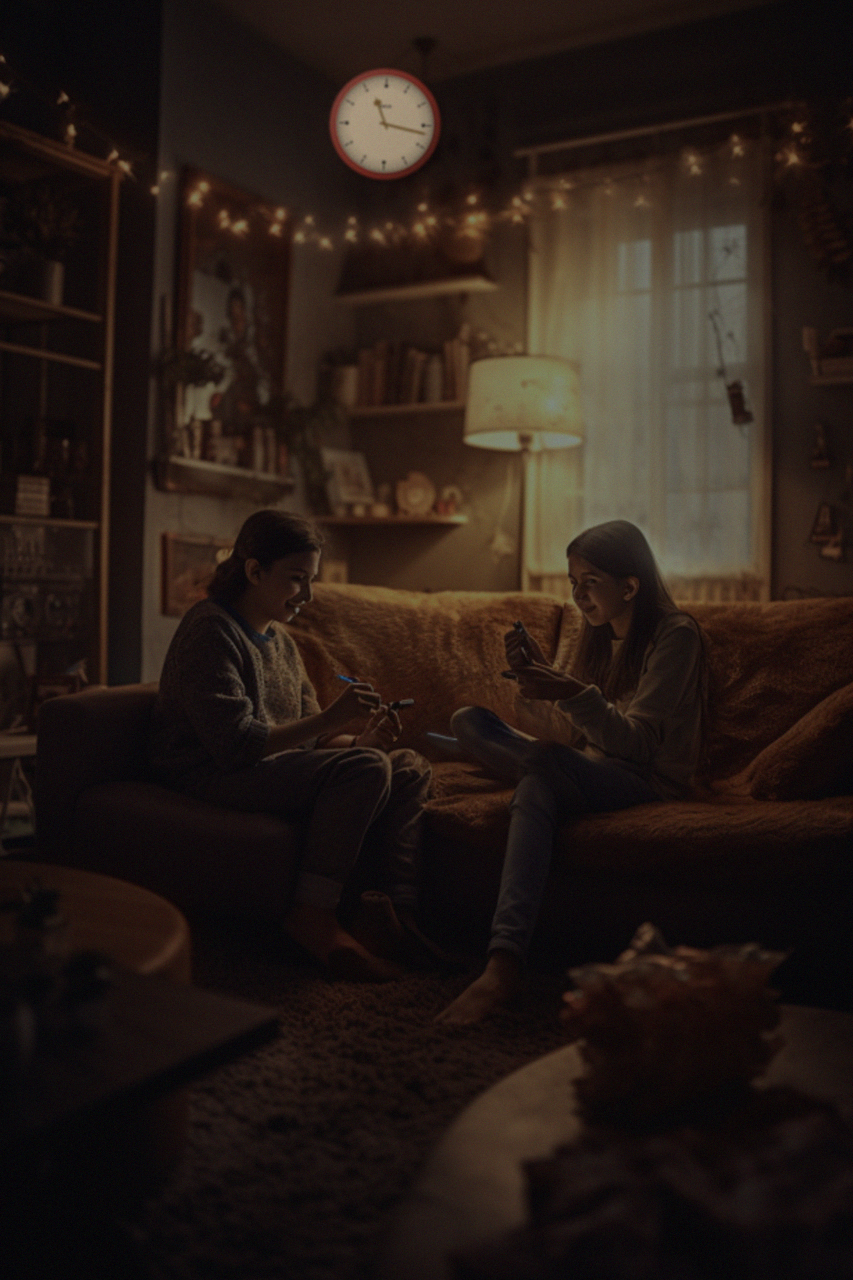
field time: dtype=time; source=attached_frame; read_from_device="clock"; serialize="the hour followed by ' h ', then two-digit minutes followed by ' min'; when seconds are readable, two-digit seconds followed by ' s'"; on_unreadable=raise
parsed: 11 h 17 min
